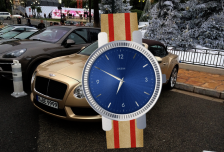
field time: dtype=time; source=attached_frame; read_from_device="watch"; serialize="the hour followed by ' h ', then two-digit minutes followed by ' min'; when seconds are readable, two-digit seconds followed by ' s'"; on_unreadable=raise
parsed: 6 h 50 min
